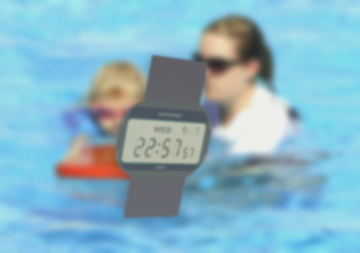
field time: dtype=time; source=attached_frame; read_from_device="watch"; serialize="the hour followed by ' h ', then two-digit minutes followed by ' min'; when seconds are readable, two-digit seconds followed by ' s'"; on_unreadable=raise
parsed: 22 h 57 min
